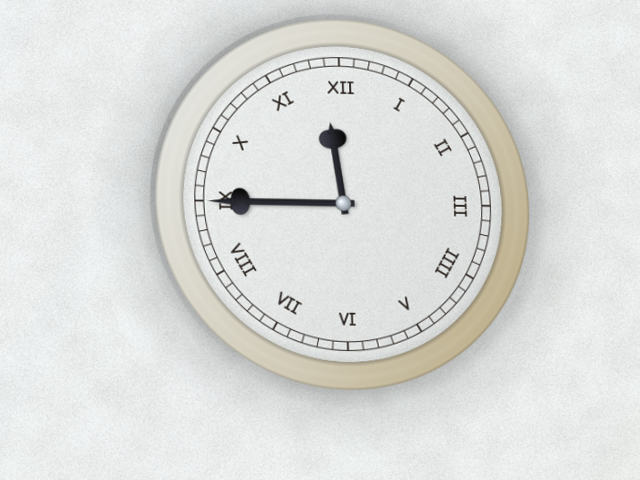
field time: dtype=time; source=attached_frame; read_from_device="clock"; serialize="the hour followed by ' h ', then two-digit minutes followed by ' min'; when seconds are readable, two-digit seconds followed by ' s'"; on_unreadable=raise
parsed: 11 h 45 min
